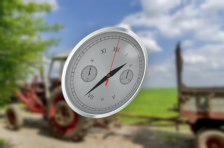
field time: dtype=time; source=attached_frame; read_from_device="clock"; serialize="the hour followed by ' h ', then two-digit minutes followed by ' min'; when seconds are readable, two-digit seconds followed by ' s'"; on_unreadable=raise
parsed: 1 h 37 min
